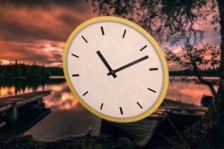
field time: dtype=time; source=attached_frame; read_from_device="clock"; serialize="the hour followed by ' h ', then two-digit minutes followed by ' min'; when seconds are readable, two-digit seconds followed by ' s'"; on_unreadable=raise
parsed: 11 h 12 min
